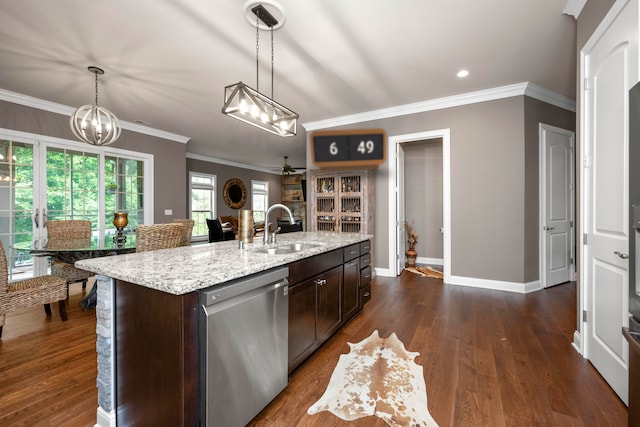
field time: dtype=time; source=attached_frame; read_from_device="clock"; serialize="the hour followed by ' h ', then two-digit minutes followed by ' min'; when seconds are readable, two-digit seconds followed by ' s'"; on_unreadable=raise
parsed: 6 h 49 min
